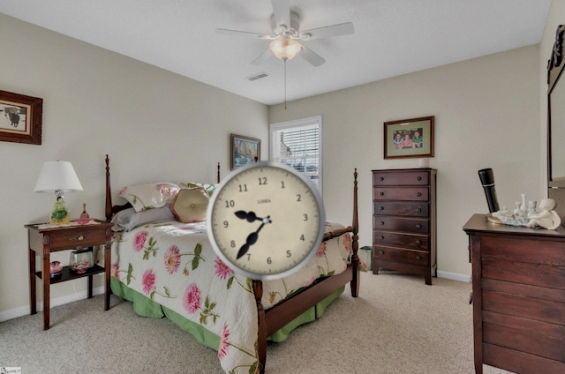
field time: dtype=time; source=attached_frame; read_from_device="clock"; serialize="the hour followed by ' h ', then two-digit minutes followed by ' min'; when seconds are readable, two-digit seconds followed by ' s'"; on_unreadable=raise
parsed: 9 h 37 min
